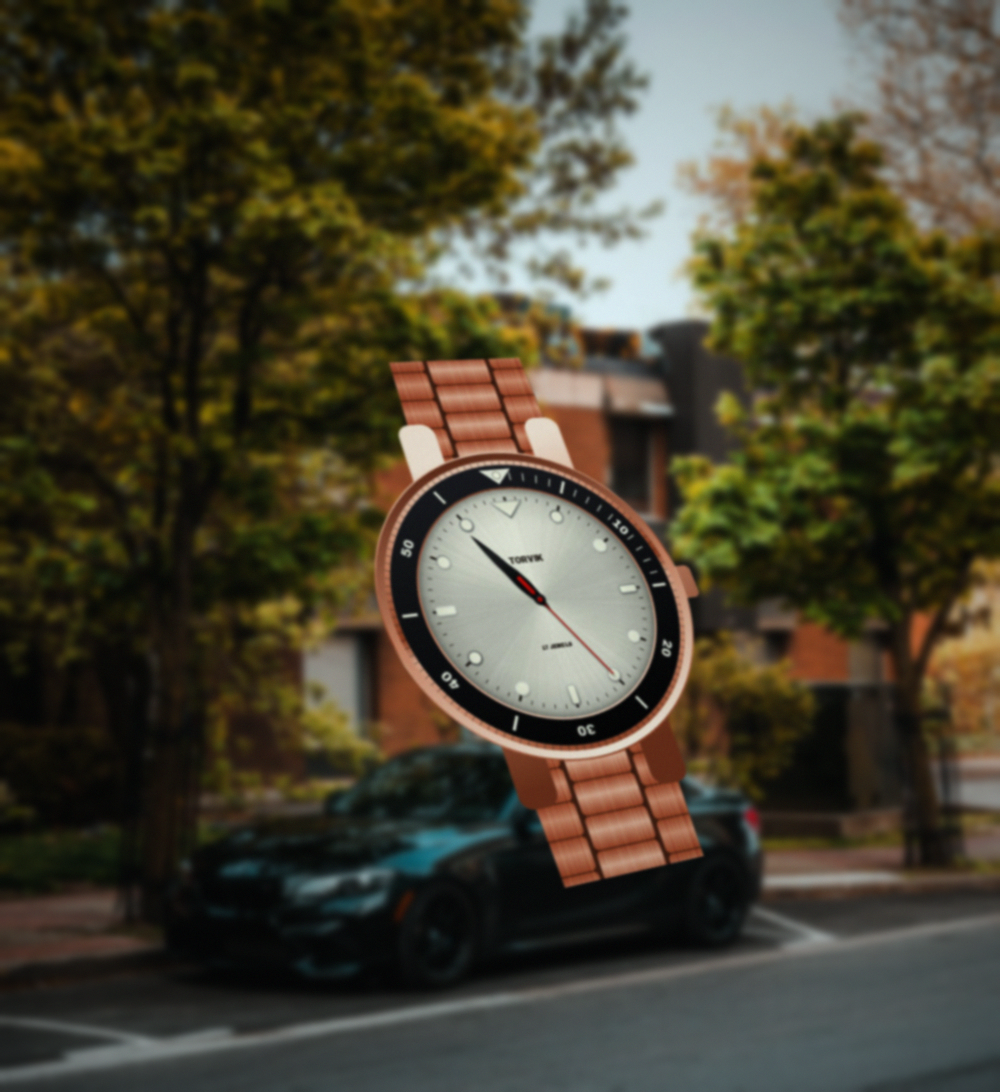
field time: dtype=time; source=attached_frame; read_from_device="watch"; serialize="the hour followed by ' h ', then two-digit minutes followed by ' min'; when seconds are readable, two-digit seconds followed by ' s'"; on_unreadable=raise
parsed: 10 h 54 min 25 s
